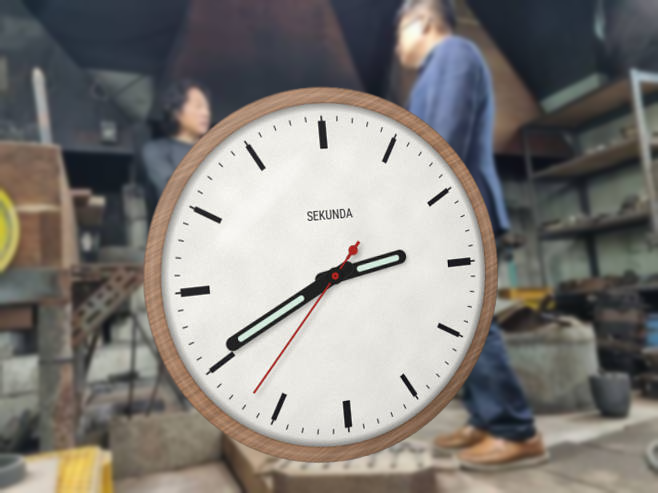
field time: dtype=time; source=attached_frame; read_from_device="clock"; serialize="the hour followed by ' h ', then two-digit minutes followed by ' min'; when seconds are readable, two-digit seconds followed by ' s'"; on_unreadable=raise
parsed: 2 h 40 min 37 s
